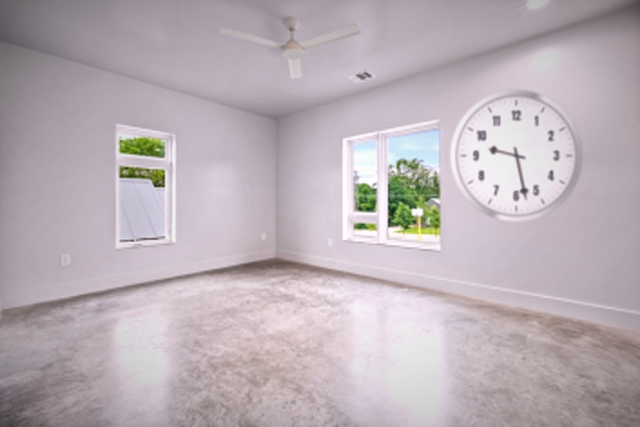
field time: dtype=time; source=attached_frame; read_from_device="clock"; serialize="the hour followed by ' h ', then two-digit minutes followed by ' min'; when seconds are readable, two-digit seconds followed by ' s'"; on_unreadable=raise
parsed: 9 h 28 min
